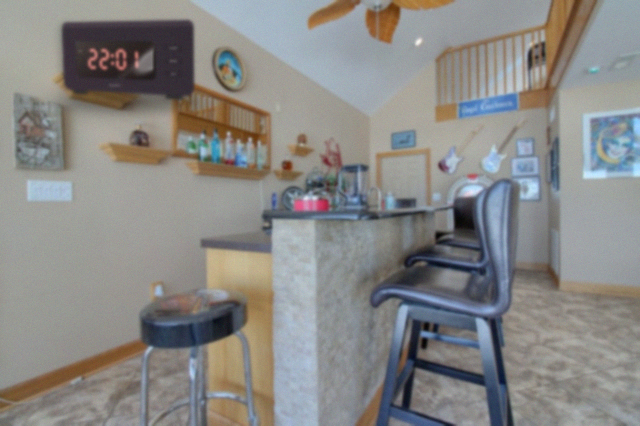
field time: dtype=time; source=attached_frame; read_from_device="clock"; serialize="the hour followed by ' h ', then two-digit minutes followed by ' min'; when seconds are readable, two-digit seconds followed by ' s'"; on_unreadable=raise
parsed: 22 h 01 min
